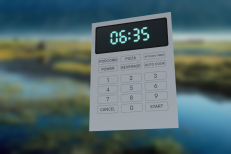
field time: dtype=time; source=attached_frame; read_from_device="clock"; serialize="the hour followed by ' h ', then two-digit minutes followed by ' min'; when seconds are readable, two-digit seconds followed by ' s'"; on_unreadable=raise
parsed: 6 h 35 min
